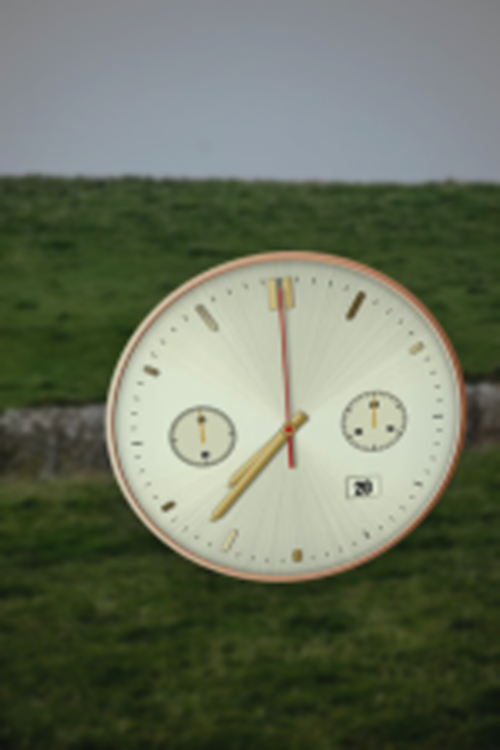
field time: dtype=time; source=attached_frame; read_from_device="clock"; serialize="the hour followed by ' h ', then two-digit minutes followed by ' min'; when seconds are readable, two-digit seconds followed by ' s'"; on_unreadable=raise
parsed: 7 h 37 min
